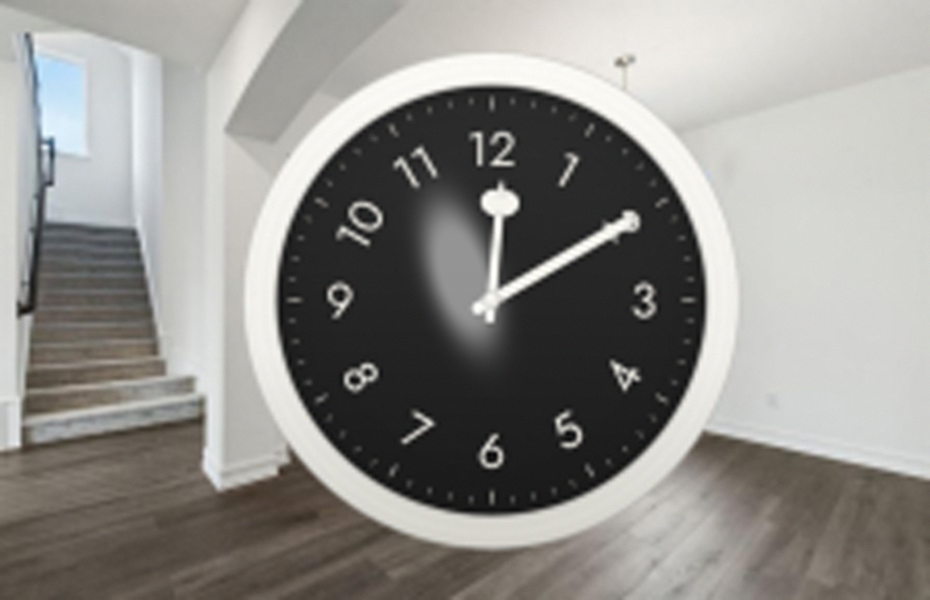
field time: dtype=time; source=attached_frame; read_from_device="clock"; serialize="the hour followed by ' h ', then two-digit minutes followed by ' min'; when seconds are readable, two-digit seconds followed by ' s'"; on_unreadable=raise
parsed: 12 h 10 min
